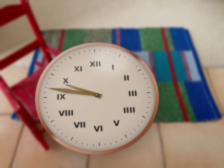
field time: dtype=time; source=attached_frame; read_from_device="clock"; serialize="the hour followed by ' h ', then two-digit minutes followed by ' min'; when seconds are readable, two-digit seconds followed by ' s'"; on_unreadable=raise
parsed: 9 h 47 min
